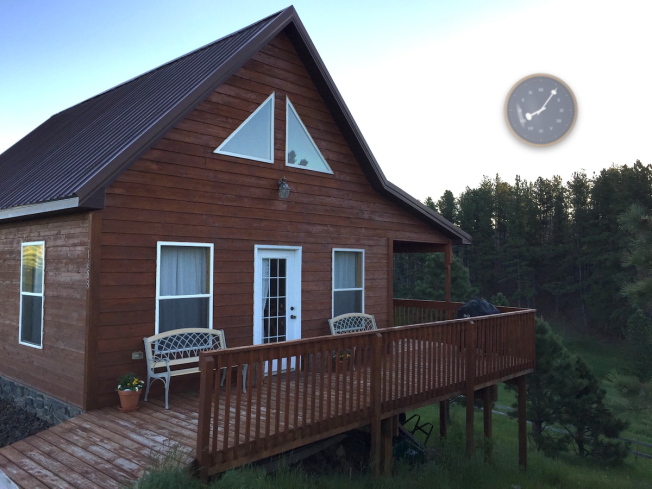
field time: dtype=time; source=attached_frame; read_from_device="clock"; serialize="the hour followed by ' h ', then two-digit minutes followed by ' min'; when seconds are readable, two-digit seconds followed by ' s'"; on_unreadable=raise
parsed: 8 h 06 min
